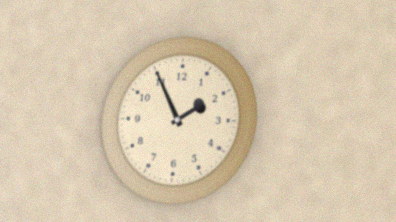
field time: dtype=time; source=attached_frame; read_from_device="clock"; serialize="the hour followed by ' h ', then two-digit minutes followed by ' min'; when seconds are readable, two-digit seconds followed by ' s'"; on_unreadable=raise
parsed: 1 h 55 min
